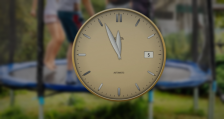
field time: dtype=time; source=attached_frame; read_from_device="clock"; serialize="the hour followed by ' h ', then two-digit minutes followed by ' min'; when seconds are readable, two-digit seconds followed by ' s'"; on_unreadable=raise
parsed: 11 h 56 min
